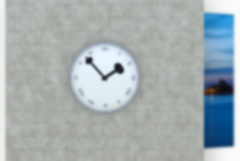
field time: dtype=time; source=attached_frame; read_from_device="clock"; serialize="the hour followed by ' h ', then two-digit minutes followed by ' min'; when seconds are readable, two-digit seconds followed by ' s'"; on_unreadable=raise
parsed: 1 h 53 min
